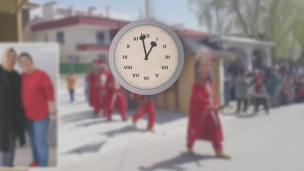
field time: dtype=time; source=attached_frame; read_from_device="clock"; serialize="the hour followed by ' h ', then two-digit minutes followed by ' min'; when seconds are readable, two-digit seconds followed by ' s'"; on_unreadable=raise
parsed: 12 h 58 min
